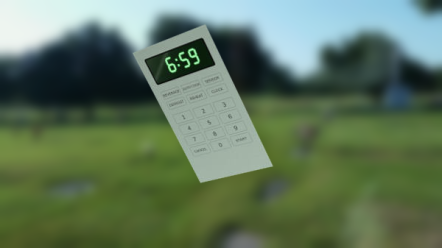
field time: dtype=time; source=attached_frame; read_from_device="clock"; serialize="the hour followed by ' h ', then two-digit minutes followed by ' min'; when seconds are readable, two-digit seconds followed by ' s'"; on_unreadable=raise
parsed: 6 h 59 min
